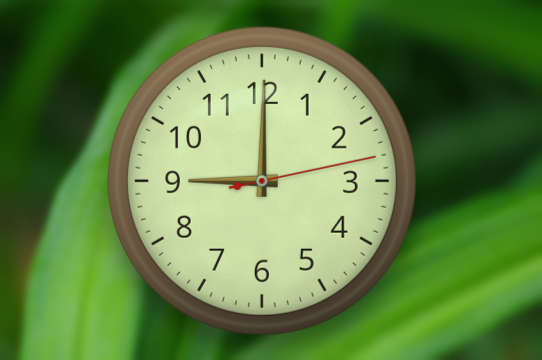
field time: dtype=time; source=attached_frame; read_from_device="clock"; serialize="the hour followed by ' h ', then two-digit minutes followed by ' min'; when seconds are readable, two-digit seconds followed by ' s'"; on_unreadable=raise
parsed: 9 h 00 min 13 s
